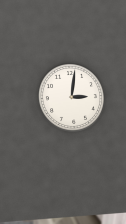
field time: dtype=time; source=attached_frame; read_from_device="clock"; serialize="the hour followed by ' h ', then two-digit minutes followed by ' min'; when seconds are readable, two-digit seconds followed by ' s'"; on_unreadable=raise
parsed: 3 h 02 min
